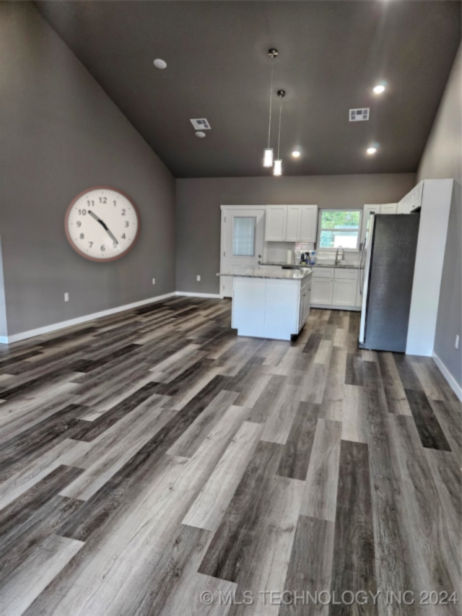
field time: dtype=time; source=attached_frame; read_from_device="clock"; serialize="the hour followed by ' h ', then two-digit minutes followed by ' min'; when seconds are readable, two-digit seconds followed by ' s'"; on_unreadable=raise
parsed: 10 h 24 min
